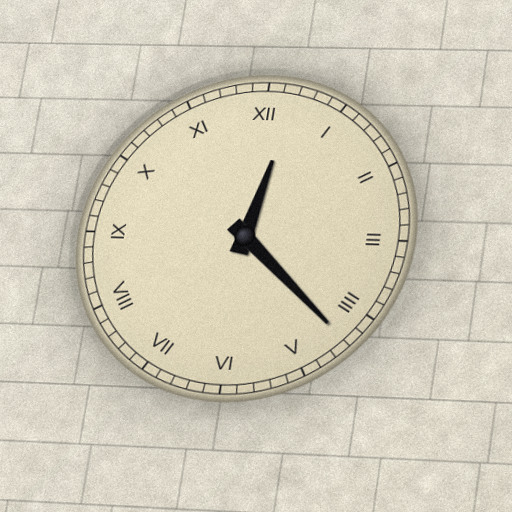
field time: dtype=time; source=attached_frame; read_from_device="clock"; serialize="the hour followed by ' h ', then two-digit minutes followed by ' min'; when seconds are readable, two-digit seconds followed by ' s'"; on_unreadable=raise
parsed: 12 h 22 min
